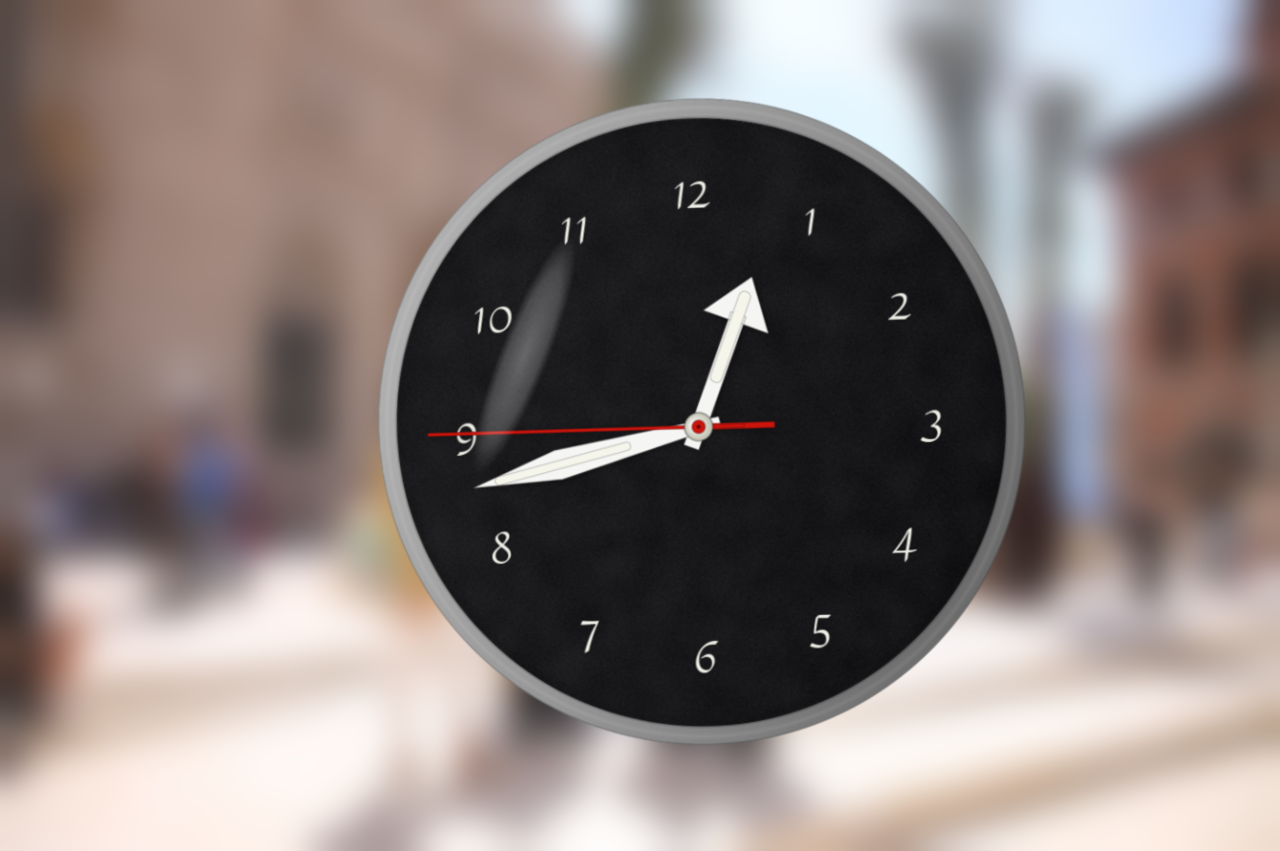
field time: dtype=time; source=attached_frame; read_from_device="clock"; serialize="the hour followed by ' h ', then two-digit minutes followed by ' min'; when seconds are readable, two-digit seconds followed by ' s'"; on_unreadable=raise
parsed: 12 h 42 min 45 s
